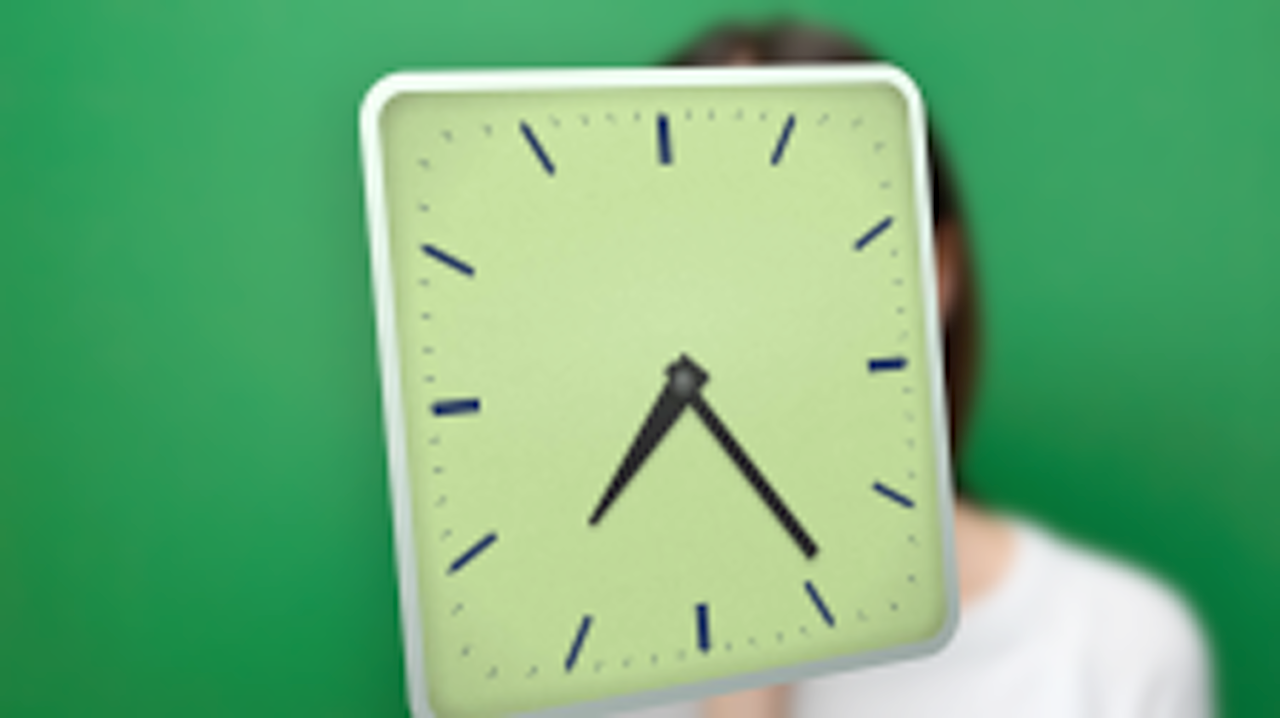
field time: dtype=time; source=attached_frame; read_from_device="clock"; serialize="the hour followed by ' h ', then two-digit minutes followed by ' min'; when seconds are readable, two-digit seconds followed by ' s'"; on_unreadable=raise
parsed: 7 h 24 min
